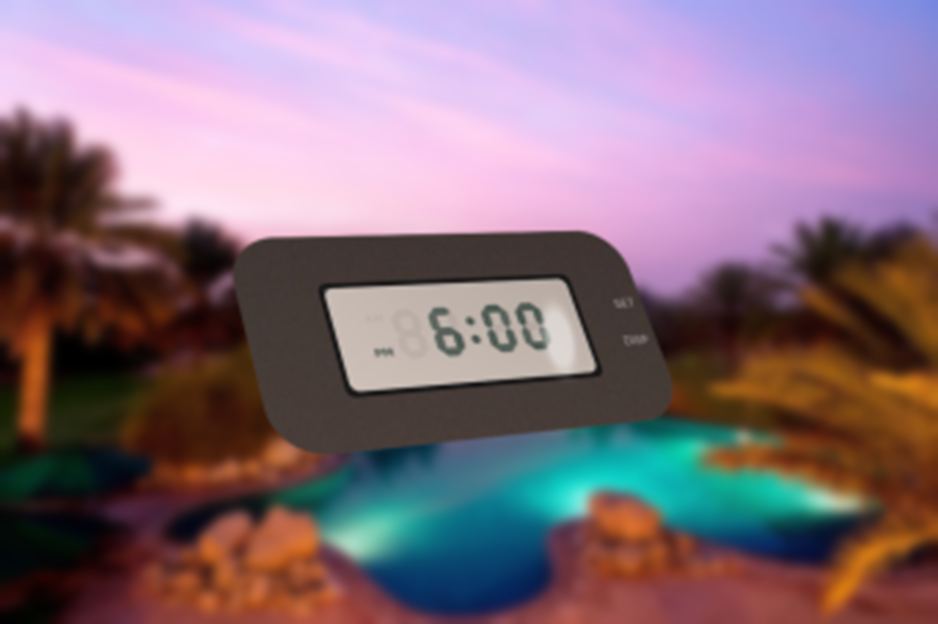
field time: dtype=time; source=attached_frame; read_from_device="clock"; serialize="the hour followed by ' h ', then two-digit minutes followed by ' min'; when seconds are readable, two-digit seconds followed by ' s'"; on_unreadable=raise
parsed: 6 h 00 min
